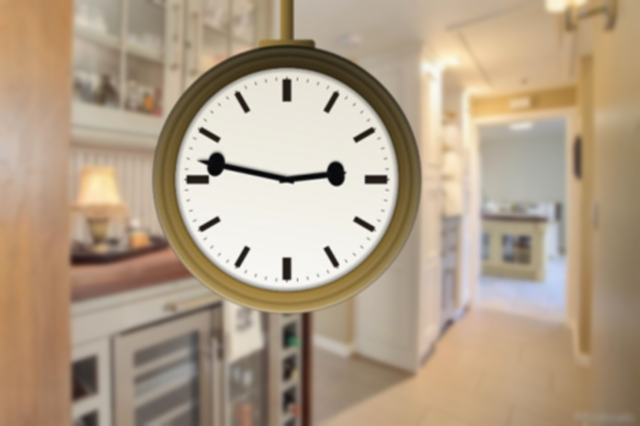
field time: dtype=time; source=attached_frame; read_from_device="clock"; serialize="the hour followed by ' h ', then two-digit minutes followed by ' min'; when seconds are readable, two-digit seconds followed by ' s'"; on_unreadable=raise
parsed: 2 h 47 min
